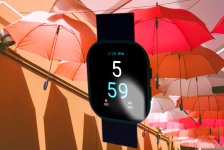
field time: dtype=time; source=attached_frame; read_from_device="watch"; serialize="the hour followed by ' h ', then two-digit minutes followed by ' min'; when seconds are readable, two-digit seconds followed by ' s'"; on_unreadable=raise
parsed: 5 h 59 min
